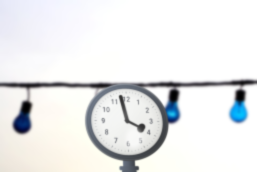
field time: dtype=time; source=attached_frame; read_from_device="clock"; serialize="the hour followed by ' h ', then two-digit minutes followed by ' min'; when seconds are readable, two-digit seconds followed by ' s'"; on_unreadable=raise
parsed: 3 h 58 min
